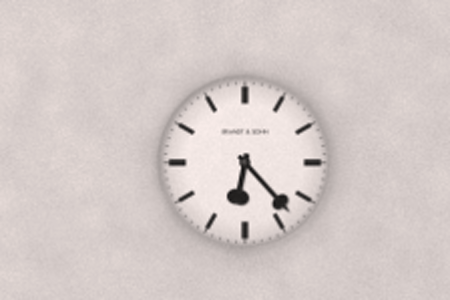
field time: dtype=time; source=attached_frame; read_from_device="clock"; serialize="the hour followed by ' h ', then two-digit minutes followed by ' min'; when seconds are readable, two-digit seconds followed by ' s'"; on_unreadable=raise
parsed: 6 h 23 min
